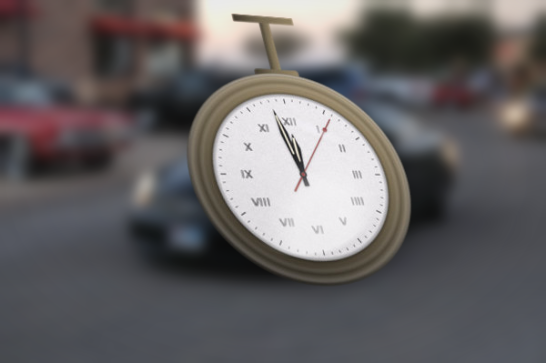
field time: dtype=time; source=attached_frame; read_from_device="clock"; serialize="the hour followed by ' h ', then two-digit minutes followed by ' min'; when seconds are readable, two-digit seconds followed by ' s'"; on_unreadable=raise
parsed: 11 h 58 min 06 s
